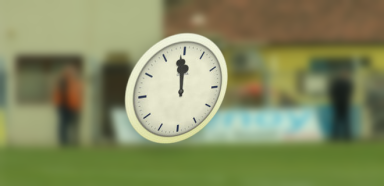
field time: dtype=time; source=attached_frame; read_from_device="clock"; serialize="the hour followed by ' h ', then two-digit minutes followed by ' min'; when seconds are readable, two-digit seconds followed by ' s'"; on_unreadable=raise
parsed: 11 h 59 min
